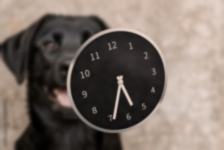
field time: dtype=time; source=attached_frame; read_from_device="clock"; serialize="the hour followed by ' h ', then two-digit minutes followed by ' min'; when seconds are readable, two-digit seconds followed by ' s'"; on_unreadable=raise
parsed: 5 h 34 min
